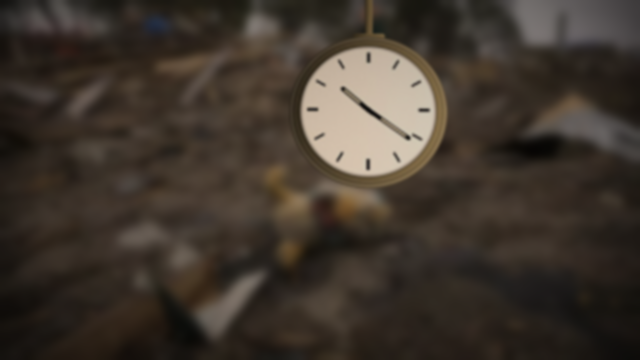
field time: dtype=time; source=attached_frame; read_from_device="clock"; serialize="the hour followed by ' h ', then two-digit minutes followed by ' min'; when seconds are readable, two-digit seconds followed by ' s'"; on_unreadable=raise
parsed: 10 h 21 min
